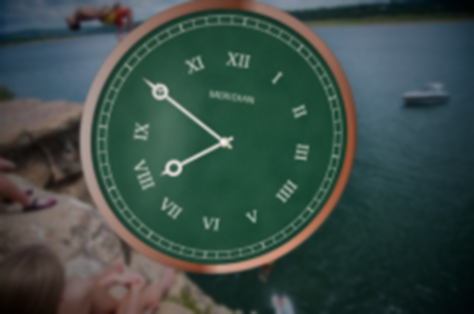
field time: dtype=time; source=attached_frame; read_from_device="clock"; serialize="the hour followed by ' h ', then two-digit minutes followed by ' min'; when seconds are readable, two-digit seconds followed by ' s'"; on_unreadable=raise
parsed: 7 h 50 min
